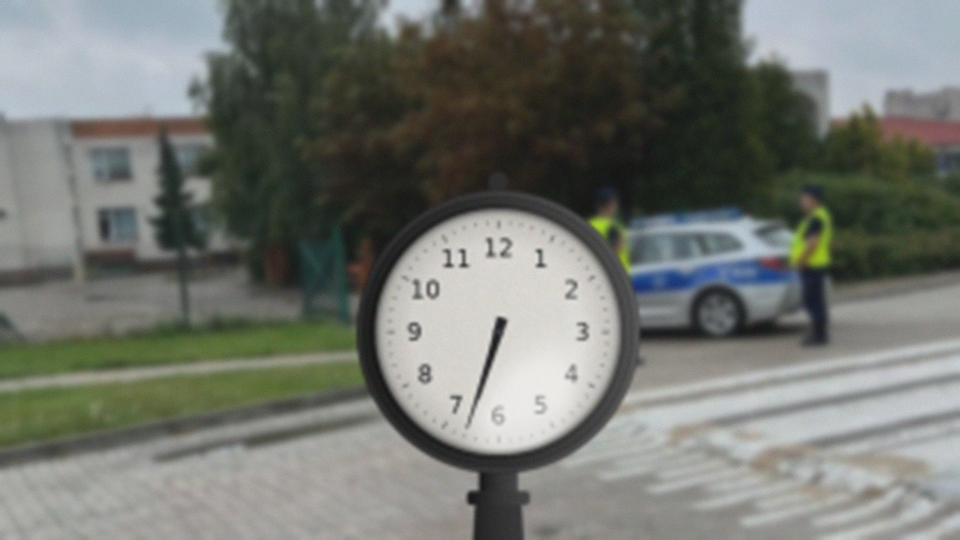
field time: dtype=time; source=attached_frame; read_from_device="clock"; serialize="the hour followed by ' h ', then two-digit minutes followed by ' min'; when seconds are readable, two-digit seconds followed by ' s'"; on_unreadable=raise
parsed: 6 h 33 min
